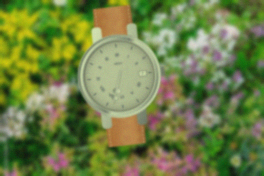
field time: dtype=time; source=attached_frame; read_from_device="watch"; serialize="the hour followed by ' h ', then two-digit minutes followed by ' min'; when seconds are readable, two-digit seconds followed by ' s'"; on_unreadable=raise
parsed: 6 h 33 min
